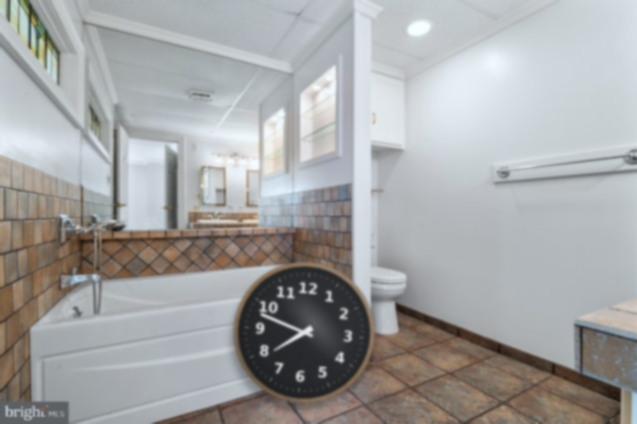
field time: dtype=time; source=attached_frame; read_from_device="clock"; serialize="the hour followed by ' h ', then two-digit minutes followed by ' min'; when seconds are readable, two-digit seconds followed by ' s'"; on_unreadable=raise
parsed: 7 h 48 min
